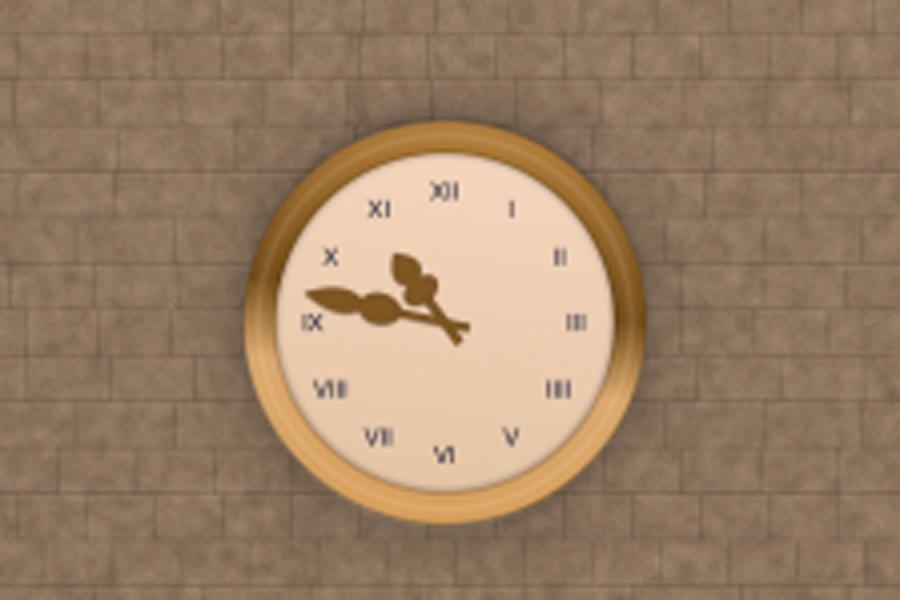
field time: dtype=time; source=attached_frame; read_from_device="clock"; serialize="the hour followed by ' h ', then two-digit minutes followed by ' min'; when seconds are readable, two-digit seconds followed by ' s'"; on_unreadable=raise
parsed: 10 h 47 min
